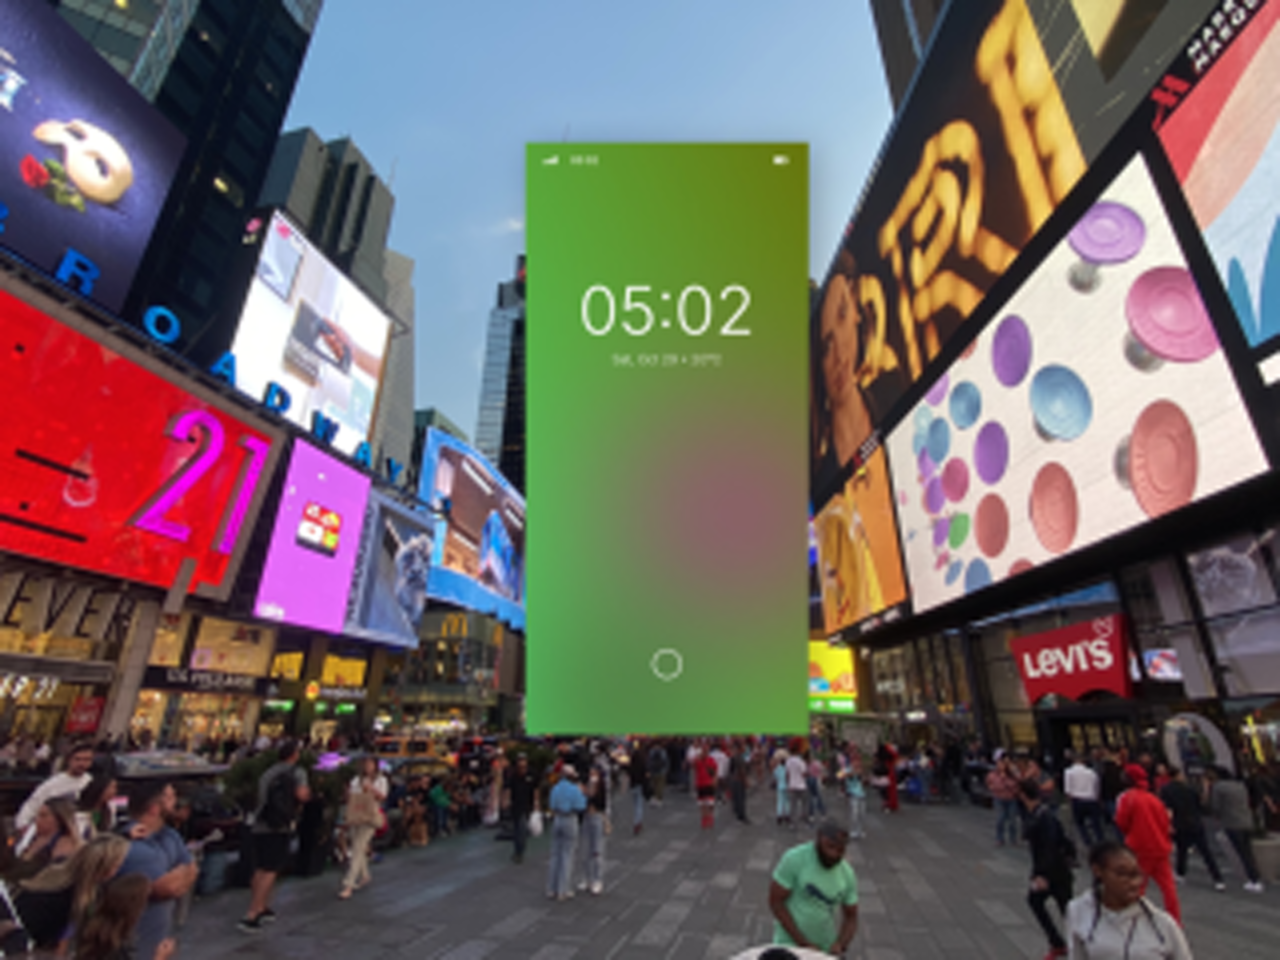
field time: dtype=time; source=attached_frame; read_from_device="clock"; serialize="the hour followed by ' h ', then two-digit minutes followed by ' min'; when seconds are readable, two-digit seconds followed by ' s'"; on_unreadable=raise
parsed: 5 h 02 min
